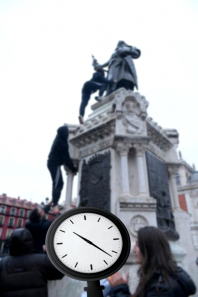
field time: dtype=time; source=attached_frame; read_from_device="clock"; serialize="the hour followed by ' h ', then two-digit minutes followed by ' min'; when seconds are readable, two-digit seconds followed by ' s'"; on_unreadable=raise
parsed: 10 h 22 min
